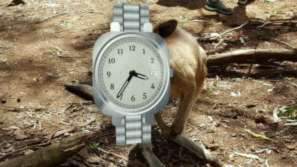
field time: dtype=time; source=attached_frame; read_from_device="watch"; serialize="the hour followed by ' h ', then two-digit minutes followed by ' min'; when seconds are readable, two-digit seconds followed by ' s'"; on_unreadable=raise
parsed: 3 h 36 min
